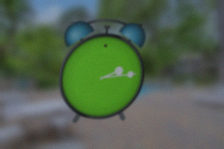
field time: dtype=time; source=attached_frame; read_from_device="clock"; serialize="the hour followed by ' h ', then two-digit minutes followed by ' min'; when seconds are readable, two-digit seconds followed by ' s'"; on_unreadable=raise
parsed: 2 h 14 min
